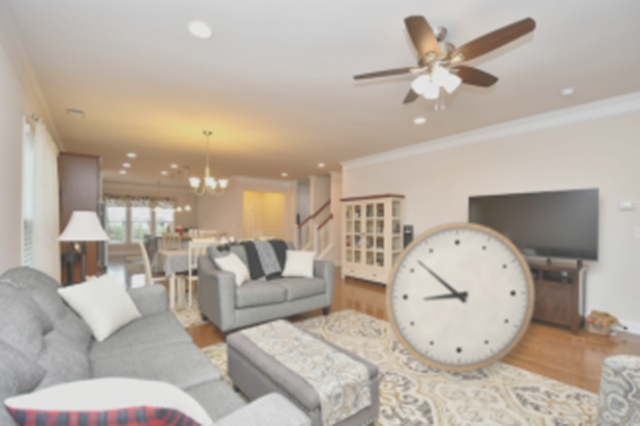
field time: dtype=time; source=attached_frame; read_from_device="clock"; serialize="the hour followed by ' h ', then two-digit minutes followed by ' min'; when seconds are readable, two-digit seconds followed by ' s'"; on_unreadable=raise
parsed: 8 h 52 min
